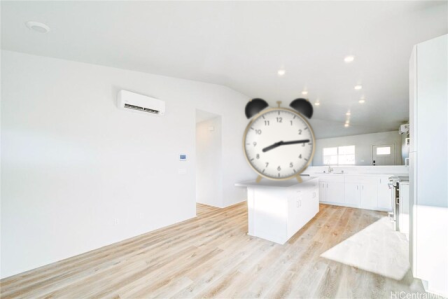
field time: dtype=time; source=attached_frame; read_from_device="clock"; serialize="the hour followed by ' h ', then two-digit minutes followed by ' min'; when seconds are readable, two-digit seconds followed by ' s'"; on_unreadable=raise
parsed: 8 h 14 min
